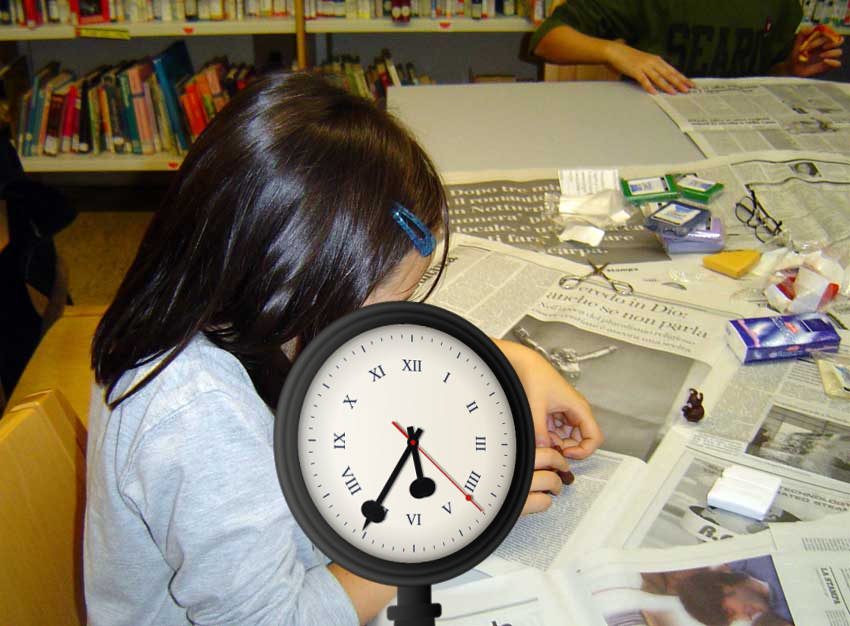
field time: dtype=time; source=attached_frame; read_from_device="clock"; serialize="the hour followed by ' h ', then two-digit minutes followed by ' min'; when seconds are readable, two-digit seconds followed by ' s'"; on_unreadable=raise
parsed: 5 h 35 min 22 s
